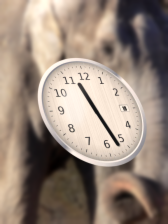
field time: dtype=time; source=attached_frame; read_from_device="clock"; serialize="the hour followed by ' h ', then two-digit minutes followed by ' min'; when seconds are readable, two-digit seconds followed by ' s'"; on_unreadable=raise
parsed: 11 h 27 min
